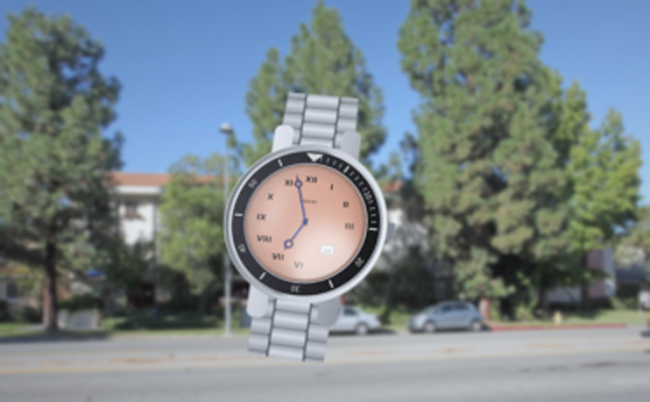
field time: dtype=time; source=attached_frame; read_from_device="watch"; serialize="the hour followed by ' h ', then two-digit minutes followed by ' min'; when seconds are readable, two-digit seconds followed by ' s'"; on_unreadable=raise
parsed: 6 h 57 min
